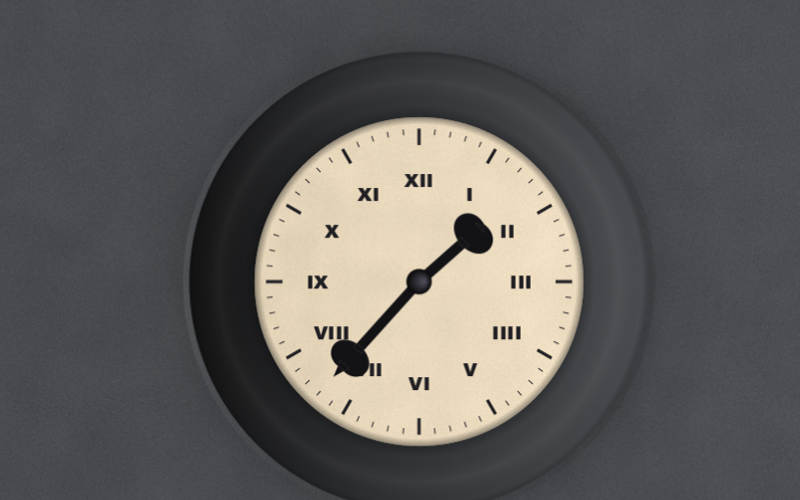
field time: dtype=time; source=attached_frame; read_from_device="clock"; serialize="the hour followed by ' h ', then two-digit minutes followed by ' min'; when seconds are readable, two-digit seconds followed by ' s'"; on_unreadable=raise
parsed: 1 h 37 min
